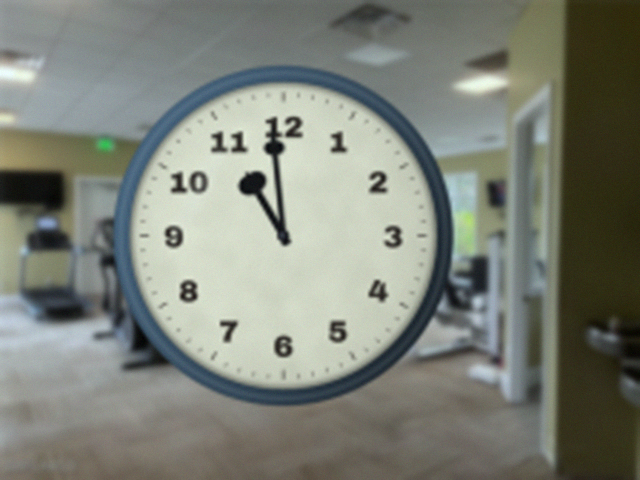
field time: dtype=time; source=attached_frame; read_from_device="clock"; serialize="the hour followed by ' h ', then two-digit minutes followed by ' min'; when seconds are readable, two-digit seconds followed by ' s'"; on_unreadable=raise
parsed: 10 h 59 min
